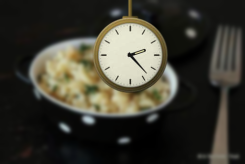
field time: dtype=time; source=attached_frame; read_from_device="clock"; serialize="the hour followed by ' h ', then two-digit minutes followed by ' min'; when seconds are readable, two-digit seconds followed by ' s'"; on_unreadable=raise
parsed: 2 h 23 min
